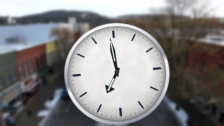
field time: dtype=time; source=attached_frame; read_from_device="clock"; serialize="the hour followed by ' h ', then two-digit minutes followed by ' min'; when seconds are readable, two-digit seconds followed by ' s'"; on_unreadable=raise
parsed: 6 h 59 min
